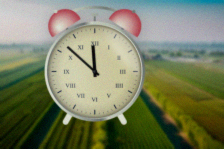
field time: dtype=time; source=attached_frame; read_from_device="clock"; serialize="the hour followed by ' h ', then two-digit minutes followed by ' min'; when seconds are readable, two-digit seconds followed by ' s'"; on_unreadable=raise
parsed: 11 h 52 min
